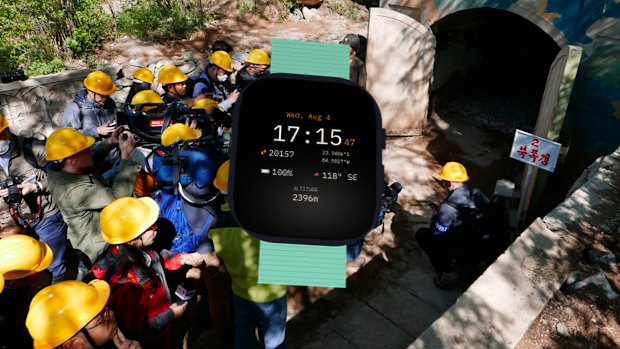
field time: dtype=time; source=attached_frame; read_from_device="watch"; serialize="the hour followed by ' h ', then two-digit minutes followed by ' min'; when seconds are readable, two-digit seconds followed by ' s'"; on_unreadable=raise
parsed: 17 h 15 min 47 s
